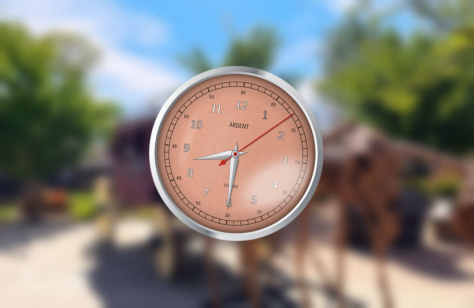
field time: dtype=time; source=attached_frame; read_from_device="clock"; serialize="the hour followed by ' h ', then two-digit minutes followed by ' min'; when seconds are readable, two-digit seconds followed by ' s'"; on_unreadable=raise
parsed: 8 h 30 min 08 s
